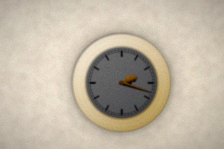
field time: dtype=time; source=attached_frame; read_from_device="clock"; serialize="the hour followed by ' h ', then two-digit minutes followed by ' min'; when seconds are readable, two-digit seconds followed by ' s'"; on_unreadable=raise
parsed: 2 h 18 min
